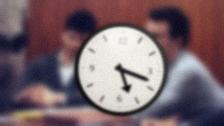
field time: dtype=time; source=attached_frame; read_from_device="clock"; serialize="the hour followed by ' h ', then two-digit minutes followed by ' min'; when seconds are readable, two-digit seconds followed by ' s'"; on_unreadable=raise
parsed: 5 h 18 min
